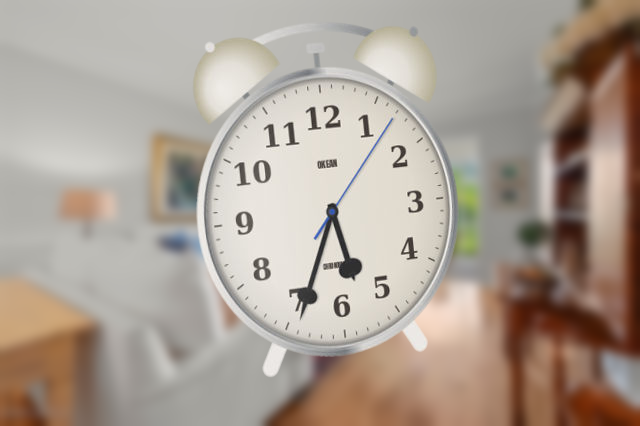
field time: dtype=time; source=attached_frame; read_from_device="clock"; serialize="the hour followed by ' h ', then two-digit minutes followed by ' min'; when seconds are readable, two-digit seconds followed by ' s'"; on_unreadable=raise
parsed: 5 h 34 min 07 s
